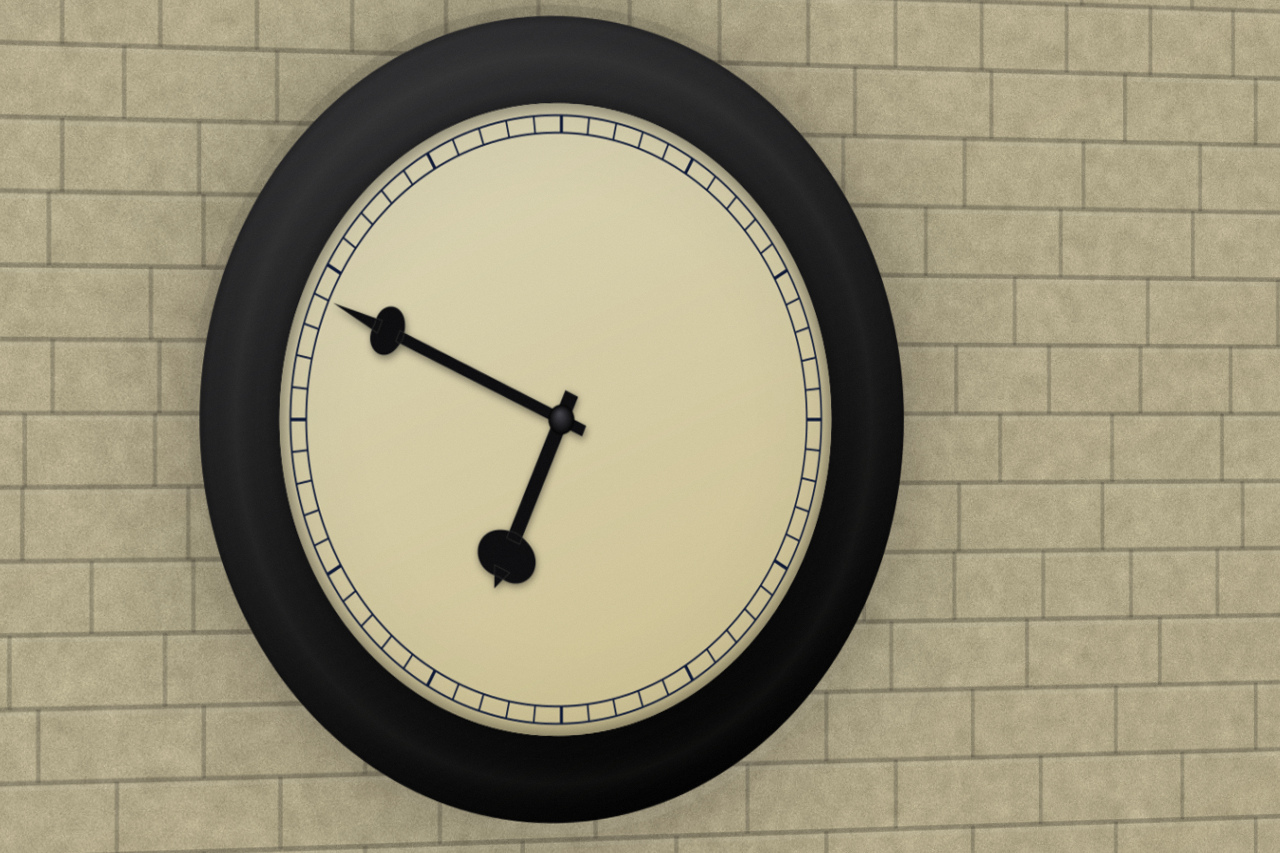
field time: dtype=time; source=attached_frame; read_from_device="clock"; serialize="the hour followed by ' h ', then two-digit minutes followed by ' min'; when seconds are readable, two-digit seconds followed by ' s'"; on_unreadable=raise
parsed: 6 h 49 min
